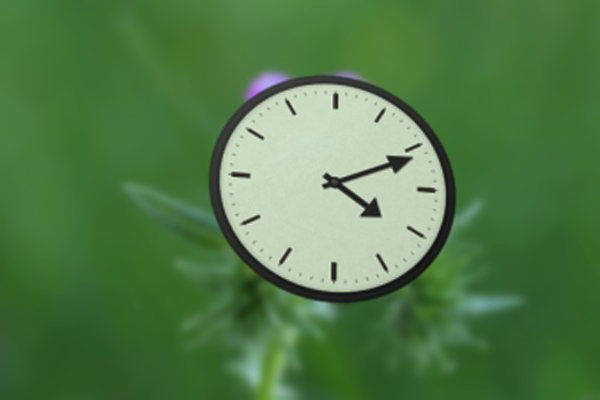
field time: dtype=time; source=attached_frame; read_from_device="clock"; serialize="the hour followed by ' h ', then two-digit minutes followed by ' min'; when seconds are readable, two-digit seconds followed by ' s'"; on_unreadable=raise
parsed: 4 h 11 min
